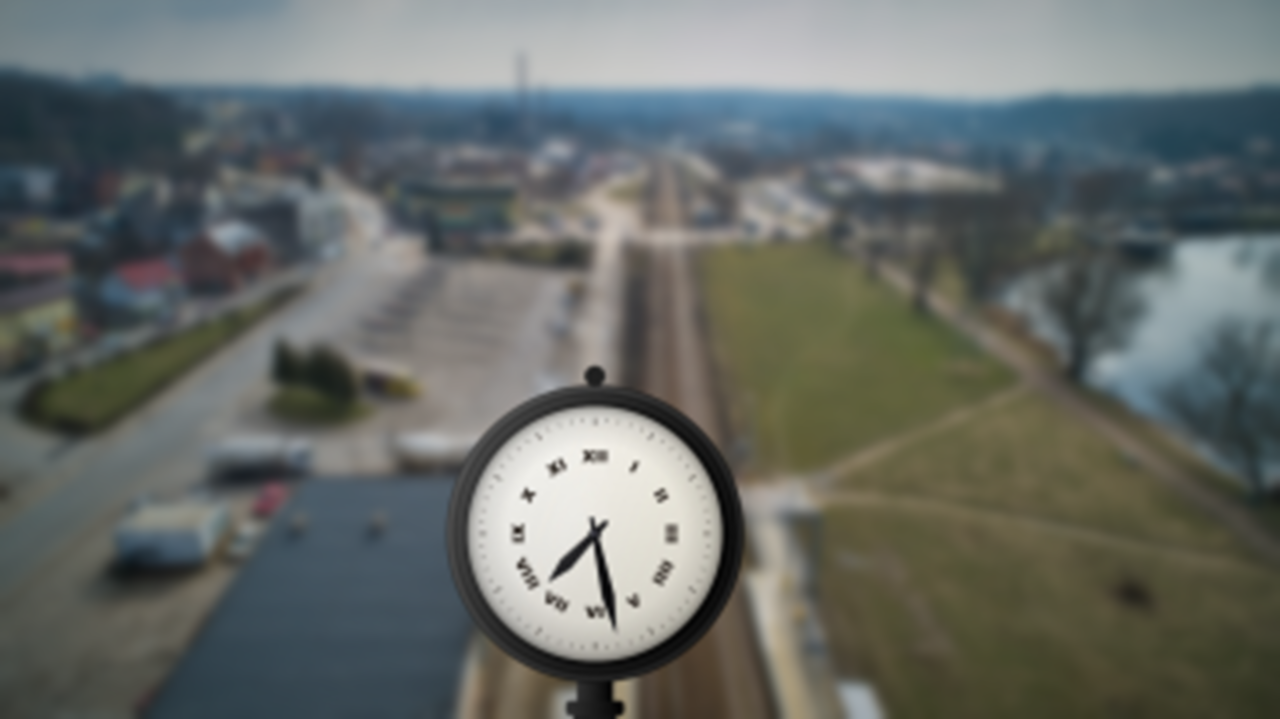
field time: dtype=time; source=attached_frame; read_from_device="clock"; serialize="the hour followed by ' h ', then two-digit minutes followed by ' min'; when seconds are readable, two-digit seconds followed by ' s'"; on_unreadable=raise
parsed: 7 h 28 min
